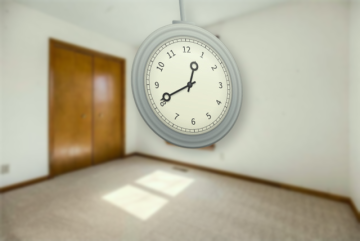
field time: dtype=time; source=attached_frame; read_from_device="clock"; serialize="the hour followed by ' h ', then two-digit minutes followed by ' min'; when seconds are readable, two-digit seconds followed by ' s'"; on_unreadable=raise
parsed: 12 h 41 min
